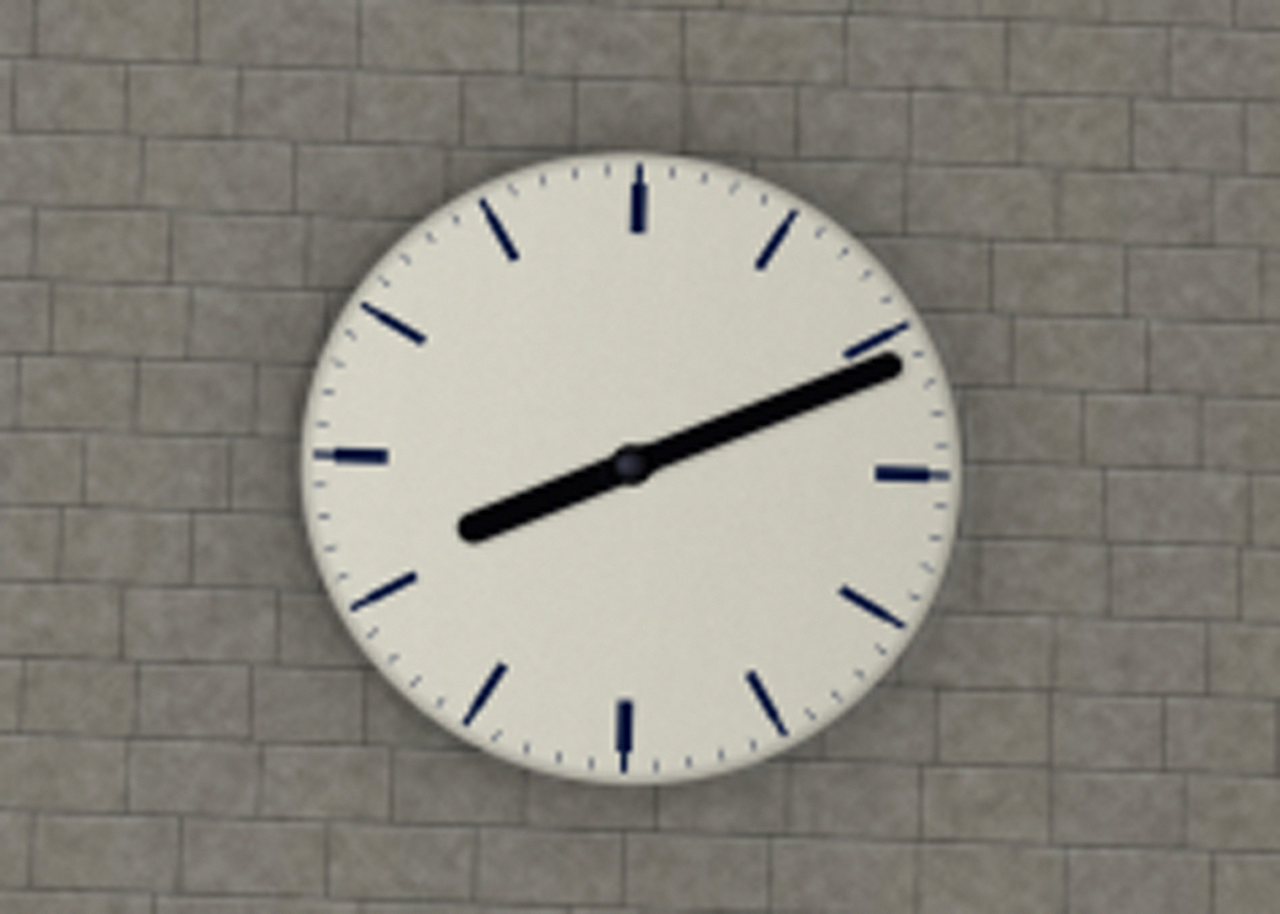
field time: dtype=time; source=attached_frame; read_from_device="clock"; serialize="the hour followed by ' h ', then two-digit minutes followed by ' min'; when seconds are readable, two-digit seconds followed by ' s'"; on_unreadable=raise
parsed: 8 h 11 min
